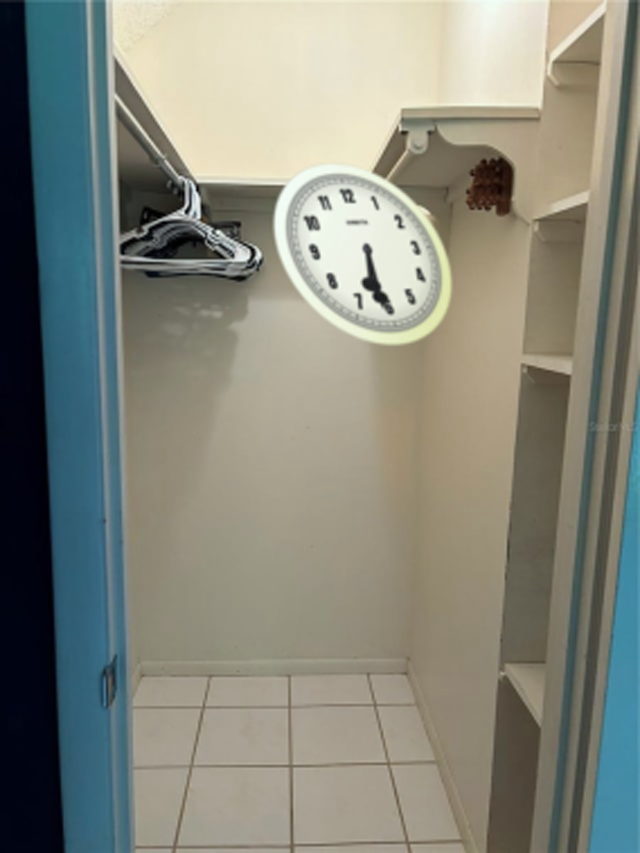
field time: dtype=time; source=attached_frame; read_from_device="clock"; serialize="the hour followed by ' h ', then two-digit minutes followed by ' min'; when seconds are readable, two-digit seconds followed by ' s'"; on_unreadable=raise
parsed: 6 h 31 min
